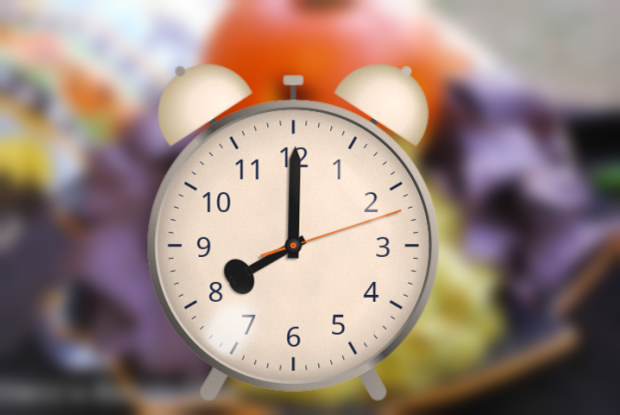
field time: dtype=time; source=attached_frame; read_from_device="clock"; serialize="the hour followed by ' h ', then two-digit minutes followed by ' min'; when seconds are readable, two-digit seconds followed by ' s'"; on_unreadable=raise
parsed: 8 h 00 min 12 s
